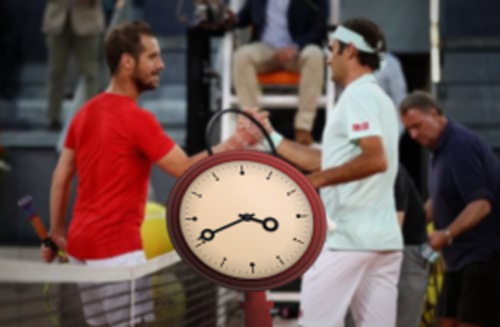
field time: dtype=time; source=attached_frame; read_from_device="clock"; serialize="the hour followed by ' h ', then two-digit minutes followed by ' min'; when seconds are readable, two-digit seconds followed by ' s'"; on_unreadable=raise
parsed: 3 h 41 min
